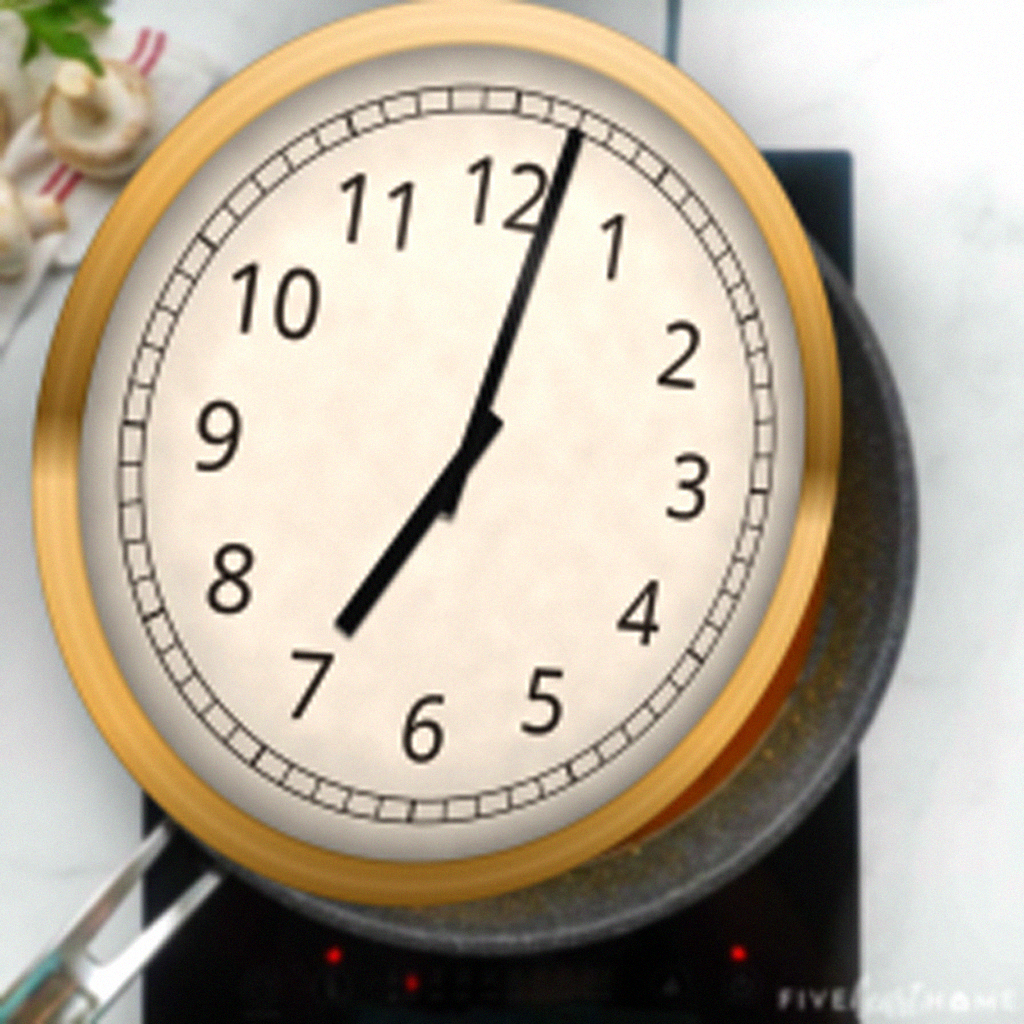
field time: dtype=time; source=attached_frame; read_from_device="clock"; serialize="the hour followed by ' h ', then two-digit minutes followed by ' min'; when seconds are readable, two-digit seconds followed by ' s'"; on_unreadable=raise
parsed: 7 h 02 min
